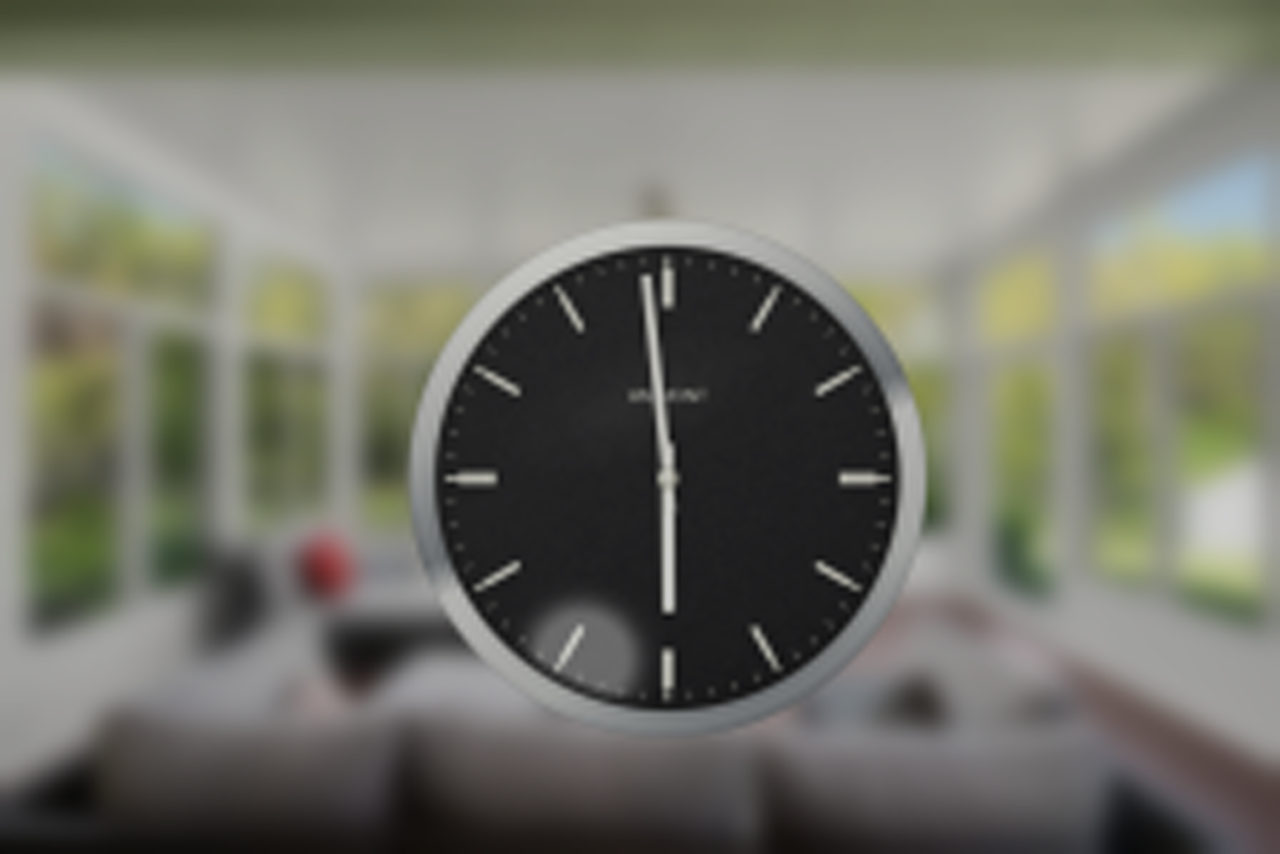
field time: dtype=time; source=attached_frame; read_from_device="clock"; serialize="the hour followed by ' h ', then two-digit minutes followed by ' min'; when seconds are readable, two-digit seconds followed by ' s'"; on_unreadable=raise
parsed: 5 h 59 min
